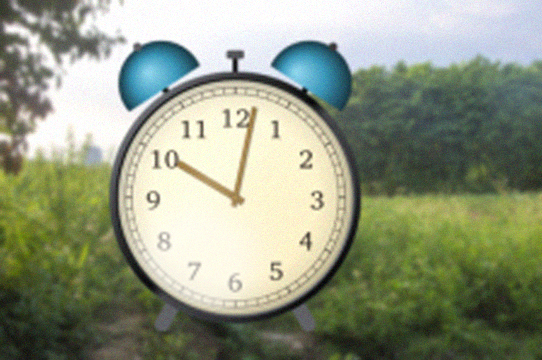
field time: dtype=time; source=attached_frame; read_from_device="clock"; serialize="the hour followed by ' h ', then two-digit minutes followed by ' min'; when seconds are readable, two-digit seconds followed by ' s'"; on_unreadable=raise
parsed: 10 h 02 min
